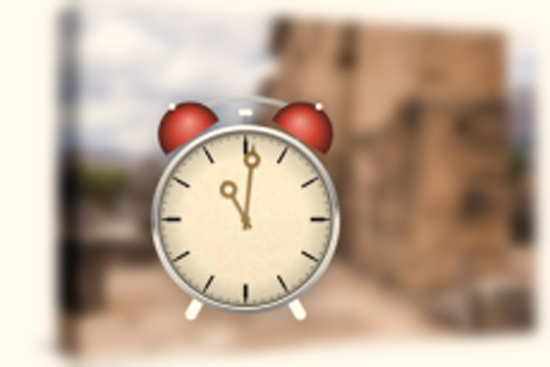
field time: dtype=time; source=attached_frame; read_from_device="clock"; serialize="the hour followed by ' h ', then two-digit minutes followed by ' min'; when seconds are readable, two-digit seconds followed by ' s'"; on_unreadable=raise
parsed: 11 h 01 min
